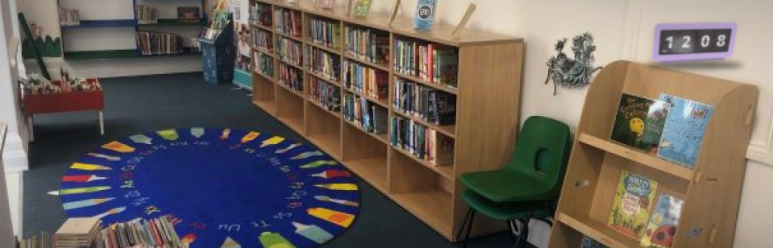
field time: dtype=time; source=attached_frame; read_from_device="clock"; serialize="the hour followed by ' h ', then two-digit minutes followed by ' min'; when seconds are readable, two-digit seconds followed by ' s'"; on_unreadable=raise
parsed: 12 h 08 min
